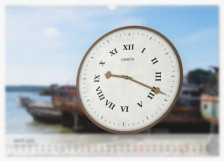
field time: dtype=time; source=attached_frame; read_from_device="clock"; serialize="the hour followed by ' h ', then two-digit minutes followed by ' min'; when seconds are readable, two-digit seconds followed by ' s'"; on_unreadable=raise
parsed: 9 h 19 min
